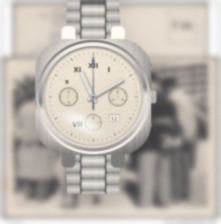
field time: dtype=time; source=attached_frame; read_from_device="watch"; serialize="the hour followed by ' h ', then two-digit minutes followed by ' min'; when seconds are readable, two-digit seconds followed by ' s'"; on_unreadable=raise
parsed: 11 h 10 min
